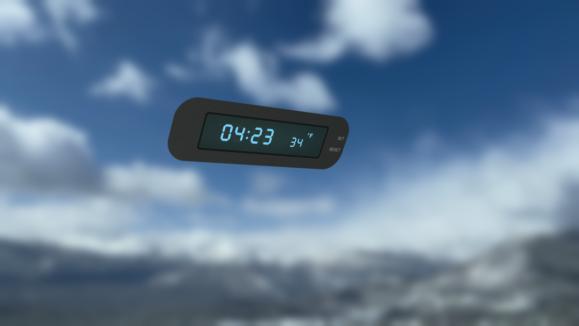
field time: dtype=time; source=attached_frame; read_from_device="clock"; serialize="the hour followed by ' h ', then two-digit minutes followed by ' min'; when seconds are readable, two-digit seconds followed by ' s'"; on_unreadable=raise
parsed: 4 h 23 min
